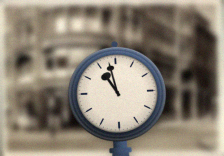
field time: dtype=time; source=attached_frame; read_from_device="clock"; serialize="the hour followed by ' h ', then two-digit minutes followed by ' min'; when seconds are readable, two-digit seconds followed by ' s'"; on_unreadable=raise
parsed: 10 h 58 min
